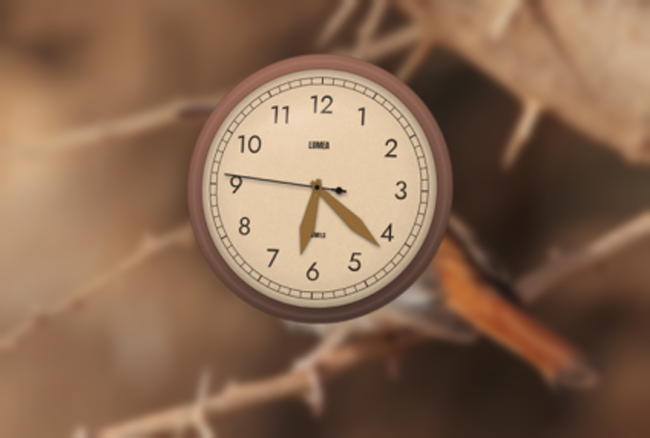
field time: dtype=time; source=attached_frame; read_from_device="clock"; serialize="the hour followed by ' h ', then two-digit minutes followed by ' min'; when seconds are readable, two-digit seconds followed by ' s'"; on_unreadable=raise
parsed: 6 h 21 min 46 s
